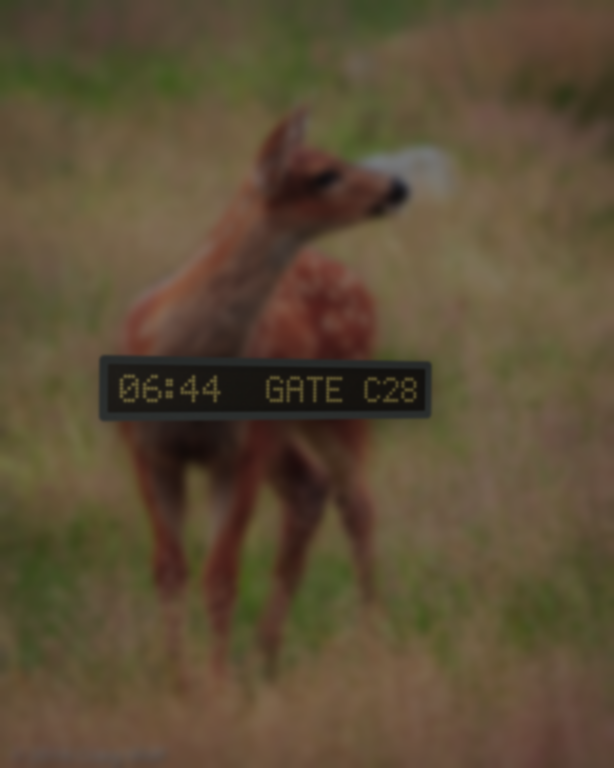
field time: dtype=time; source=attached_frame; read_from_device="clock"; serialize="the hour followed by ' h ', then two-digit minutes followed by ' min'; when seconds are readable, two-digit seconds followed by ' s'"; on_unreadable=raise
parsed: 6 h 44 min
